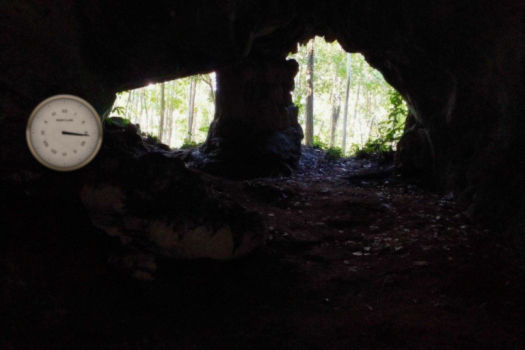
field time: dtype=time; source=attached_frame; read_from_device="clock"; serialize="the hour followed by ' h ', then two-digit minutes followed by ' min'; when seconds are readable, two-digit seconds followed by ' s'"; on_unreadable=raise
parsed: 3 h 16 min
